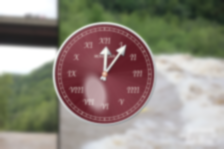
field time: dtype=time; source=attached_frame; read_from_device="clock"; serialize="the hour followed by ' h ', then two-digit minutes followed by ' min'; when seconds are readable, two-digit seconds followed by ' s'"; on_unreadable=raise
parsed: 12 h 06 min
